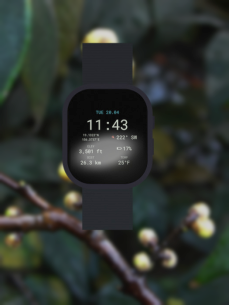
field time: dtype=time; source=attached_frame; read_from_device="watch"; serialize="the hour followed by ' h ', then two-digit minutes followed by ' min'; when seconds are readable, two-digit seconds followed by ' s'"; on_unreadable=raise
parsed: 11 h 43 min
